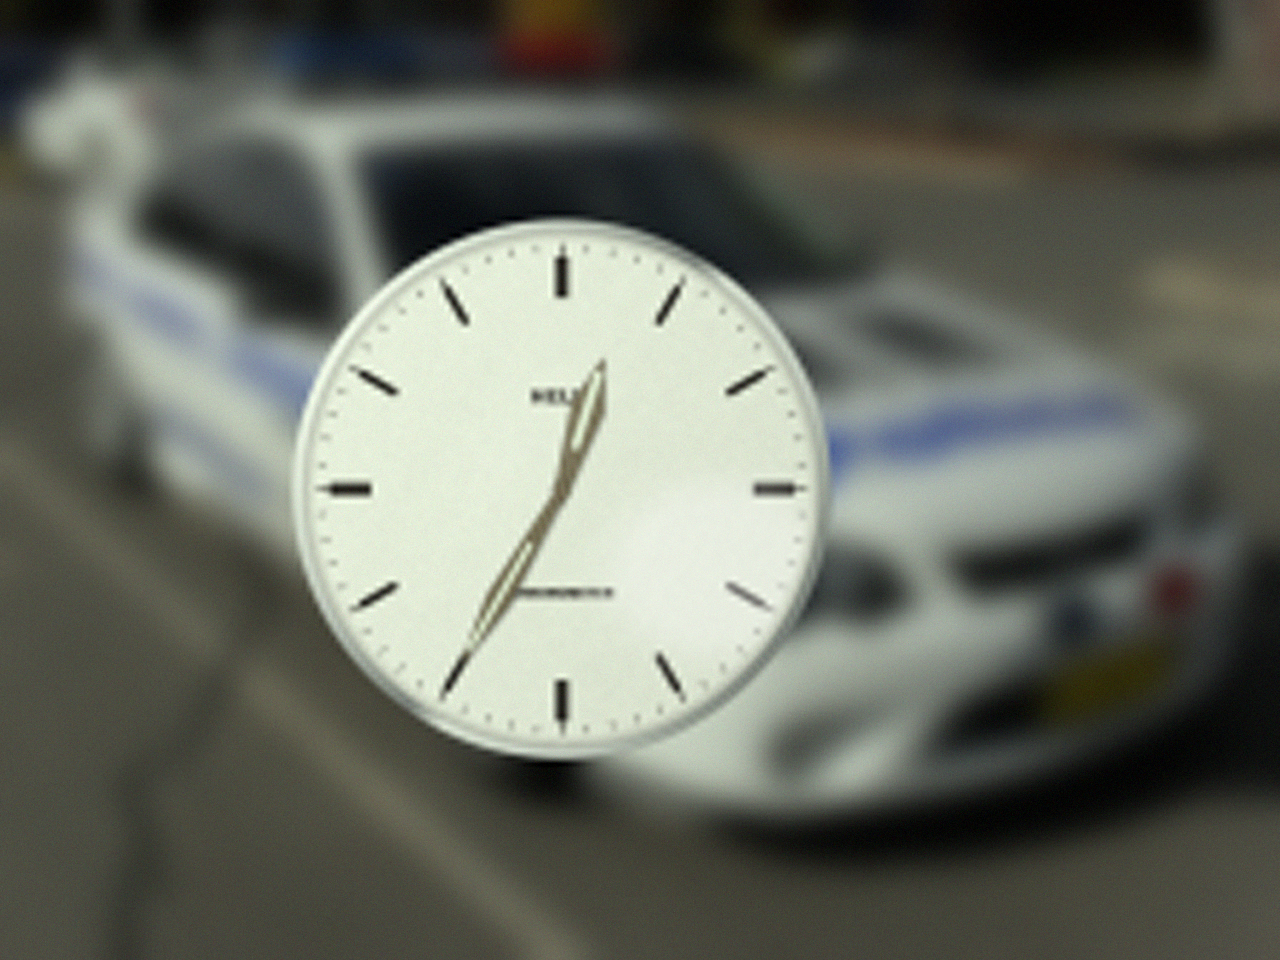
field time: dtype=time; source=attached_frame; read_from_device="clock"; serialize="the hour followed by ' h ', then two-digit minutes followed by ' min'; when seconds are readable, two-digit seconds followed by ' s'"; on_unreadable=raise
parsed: 12 h 35 min
